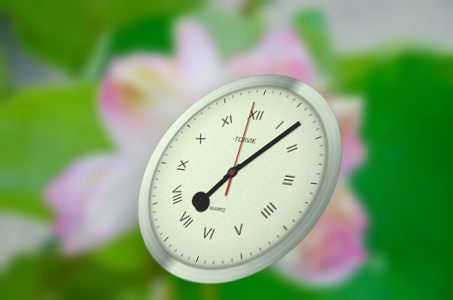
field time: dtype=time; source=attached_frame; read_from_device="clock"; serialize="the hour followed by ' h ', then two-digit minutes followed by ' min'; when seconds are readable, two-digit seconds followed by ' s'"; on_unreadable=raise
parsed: 7 h 06 min 59 s
